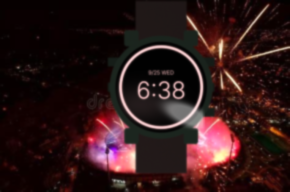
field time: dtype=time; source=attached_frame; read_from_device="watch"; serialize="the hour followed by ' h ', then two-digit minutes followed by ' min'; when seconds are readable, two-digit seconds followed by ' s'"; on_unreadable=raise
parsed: 6 h 38 min
